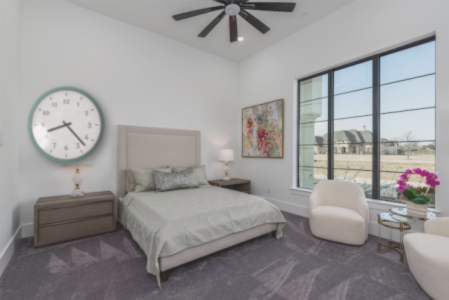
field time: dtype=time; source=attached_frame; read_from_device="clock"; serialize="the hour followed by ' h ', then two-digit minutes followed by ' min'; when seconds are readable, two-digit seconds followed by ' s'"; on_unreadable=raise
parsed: 8 h 23 min
